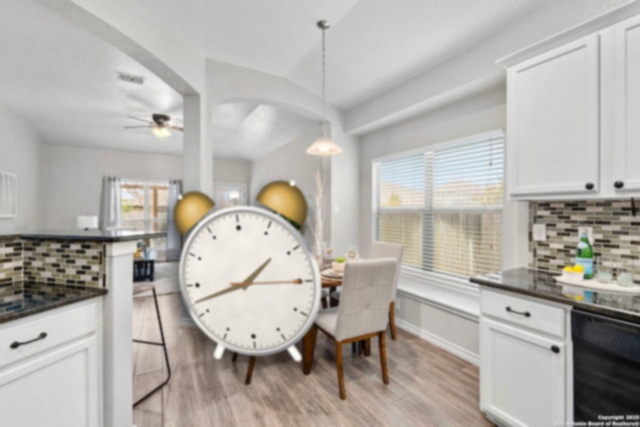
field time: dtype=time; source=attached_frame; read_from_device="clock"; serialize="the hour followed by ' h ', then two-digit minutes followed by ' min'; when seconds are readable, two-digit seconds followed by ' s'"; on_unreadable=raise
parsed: 1 h 42 min 15 s
